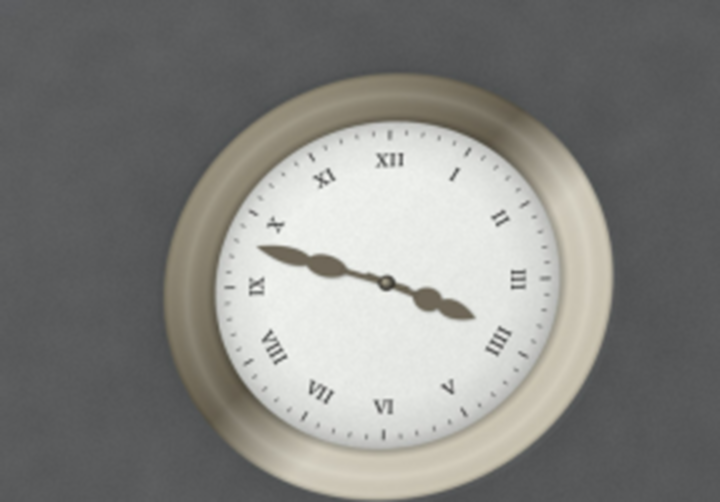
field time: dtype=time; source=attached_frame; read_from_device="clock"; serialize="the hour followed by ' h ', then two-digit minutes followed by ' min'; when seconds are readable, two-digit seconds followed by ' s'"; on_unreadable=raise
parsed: 3 h 48 min
